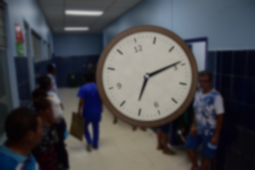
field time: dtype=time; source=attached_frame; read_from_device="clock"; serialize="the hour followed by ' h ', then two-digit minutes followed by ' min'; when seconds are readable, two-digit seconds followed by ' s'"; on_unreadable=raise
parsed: 7 h 14 min
